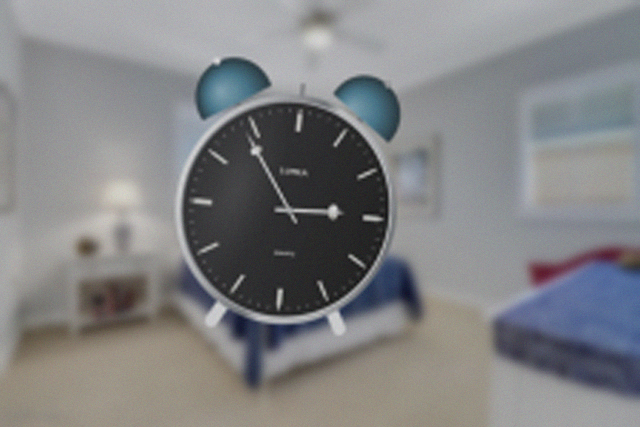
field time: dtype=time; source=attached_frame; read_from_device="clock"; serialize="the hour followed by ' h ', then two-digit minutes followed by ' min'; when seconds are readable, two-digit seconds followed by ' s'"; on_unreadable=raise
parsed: 2 h 54 min
